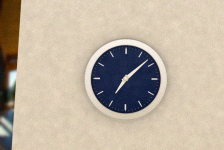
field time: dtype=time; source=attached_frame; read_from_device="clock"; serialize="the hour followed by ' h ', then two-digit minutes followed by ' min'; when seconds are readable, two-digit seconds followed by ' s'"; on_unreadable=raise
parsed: 7 h 08 min
